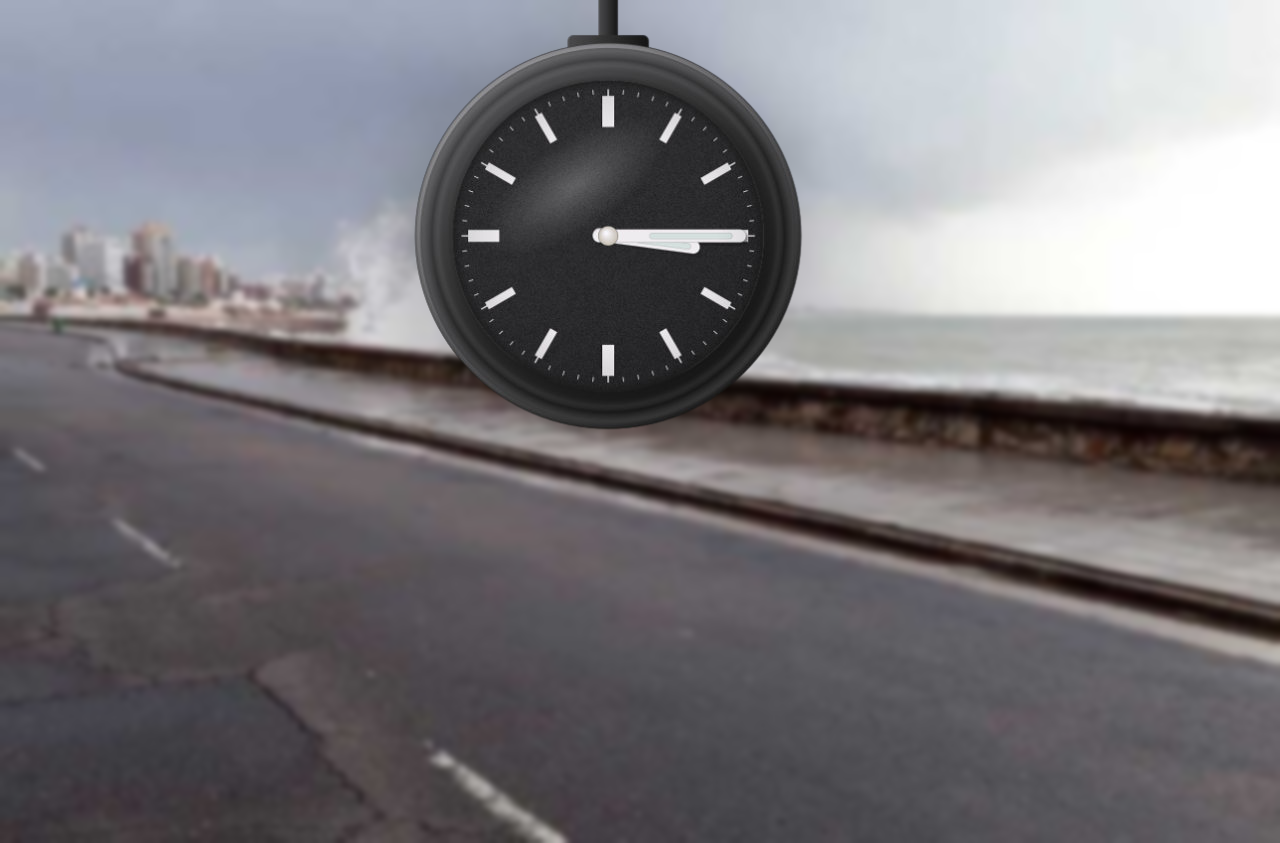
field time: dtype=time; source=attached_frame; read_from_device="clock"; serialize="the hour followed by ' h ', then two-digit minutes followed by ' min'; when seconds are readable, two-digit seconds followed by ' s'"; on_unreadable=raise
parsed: 3 h 15 min
